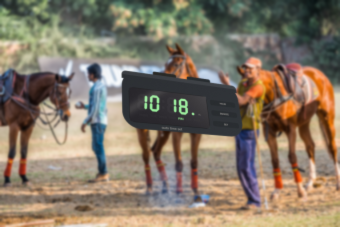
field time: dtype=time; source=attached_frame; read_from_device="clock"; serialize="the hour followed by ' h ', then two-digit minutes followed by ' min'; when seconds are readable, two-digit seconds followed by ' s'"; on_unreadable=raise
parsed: 10 h 18 min
